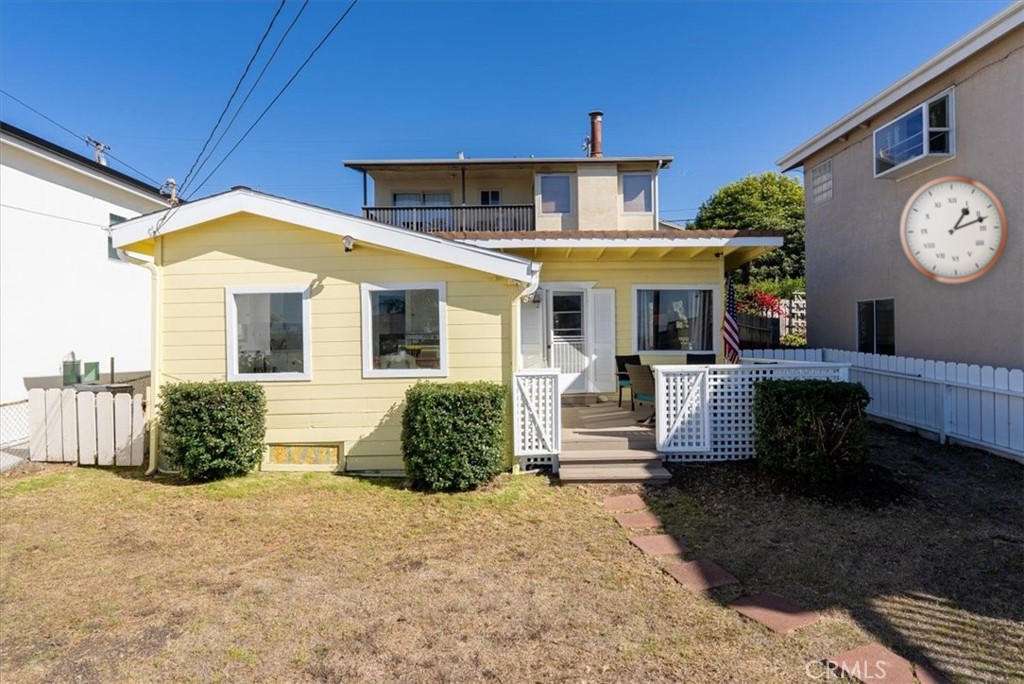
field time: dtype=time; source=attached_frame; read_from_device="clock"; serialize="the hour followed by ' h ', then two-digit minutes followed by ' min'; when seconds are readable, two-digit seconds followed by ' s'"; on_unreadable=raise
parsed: 1 h 12 min
